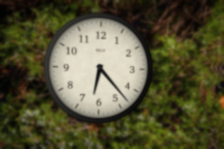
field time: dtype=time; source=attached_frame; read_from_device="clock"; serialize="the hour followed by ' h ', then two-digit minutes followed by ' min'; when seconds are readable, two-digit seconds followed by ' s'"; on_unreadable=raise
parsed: 6 h 23 min
